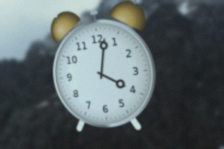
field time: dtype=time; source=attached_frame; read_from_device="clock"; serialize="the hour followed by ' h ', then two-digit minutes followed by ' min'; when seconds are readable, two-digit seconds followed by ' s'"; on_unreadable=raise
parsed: 4 h 02 min
